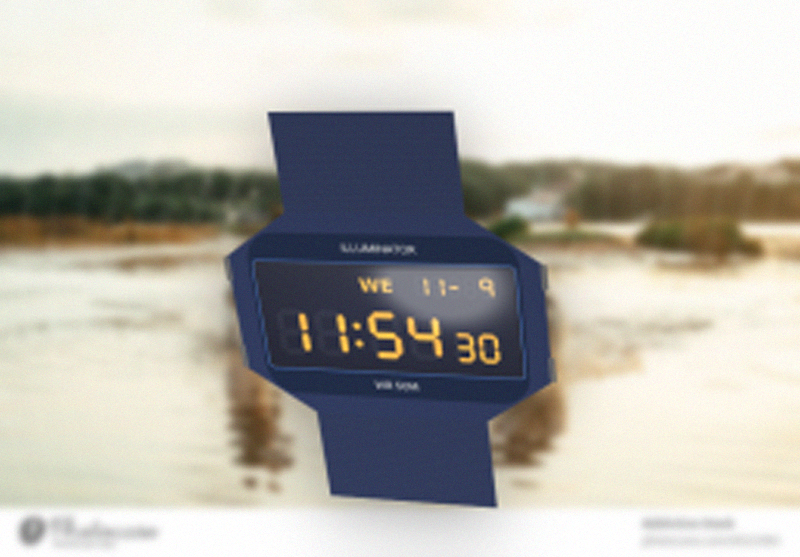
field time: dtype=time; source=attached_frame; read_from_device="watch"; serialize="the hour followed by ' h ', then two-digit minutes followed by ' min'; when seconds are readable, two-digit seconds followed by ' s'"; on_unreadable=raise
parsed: 11 h 54 min 30 s
